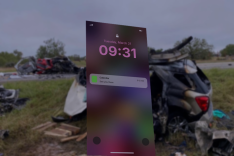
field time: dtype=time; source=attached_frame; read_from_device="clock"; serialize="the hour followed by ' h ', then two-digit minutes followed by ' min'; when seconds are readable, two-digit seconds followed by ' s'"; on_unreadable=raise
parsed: 9 h 31 min
